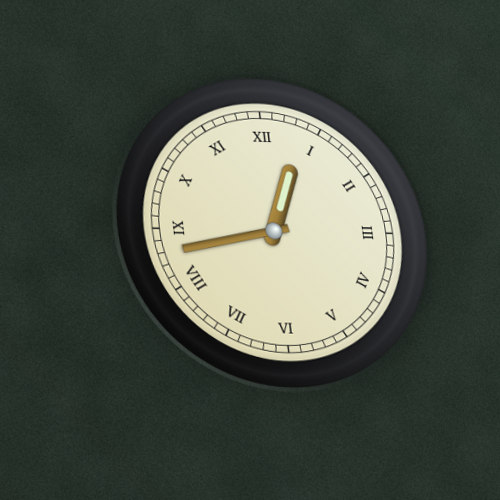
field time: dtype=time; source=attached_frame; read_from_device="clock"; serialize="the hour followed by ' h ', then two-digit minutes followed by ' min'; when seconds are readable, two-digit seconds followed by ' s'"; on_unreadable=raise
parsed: 12 h 43 min
